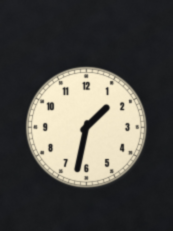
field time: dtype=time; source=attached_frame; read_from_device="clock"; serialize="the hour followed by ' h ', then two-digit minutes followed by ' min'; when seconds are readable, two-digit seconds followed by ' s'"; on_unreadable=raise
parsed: 1 h 32 min
